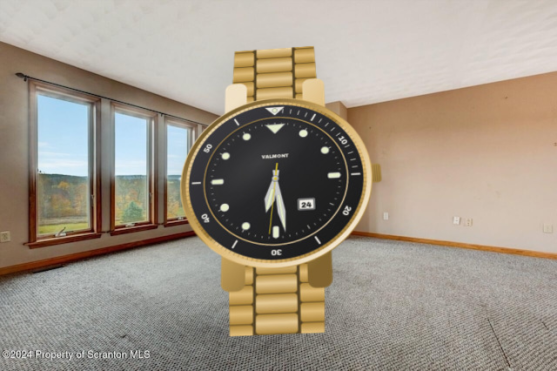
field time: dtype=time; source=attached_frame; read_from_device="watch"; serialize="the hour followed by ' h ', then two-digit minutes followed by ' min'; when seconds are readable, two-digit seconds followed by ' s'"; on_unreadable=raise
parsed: 6 h 28 min 31 s
